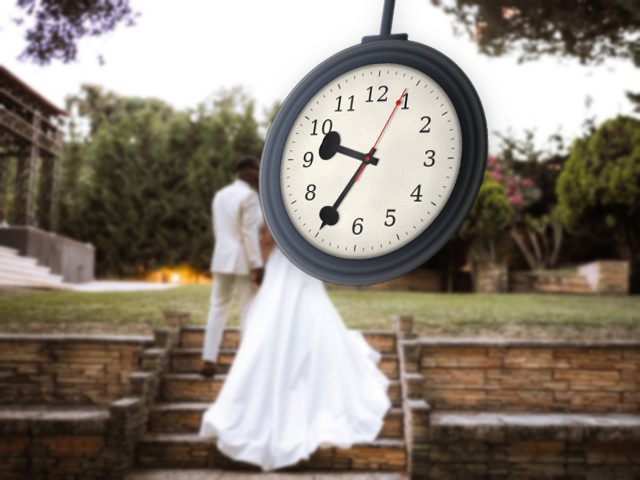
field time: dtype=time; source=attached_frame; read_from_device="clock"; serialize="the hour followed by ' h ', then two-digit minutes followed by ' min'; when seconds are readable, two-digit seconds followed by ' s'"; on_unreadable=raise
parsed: 9 h 35 min 04 s
